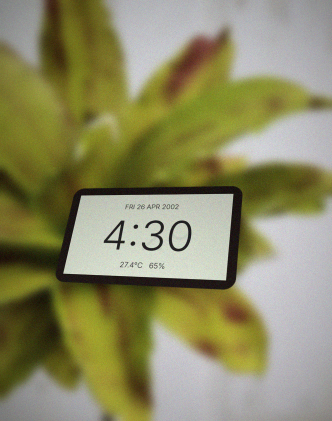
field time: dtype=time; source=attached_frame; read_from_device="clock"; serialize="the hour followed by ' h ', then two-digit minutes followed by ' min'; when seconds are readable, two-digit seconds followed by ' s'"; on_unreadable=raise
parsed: 4 h 30 min
